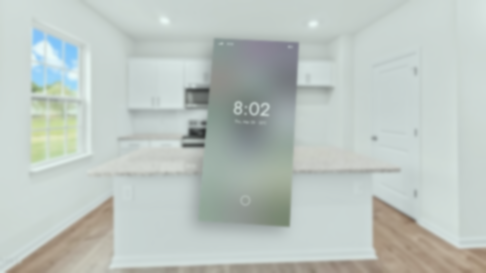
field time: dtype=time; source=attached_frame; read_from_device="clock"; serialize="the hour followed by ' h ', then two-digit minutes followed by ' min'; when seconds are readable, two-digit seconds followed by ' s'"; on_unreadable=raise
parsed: 8 h 02 min
